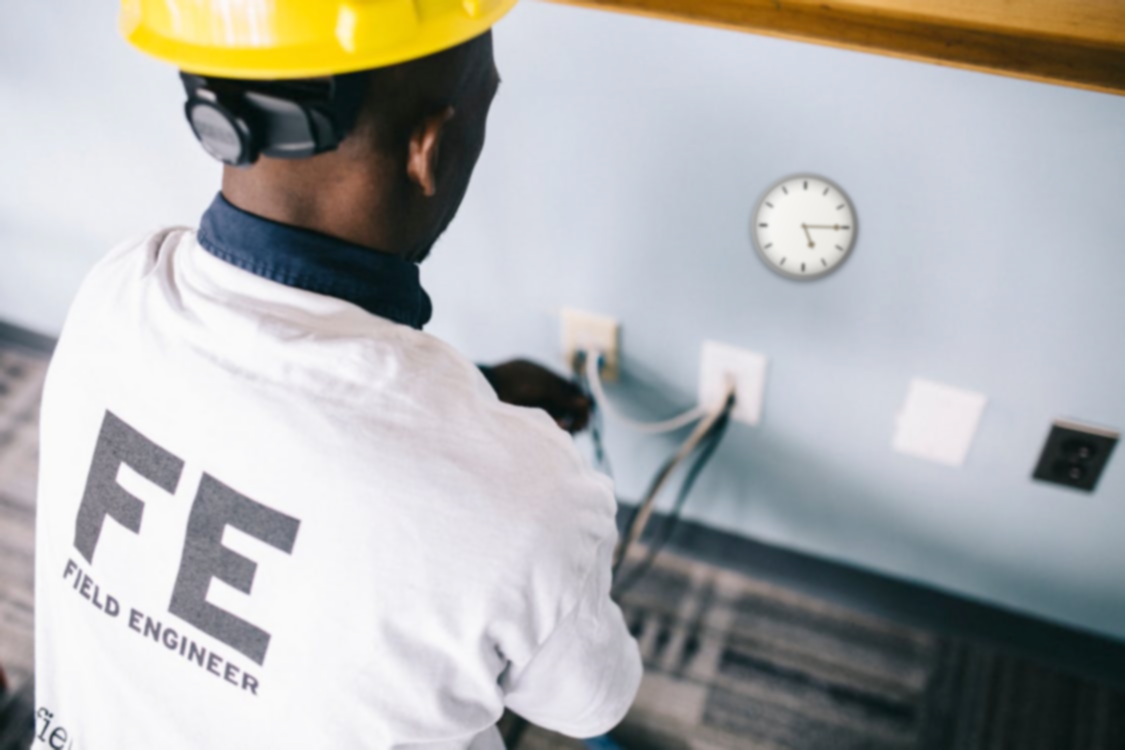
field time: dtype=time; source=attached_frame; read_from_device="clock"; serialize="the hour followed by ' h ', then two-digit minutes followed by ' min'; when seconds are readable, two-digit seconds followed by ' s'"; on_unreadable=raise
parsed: 5 h 15 min
